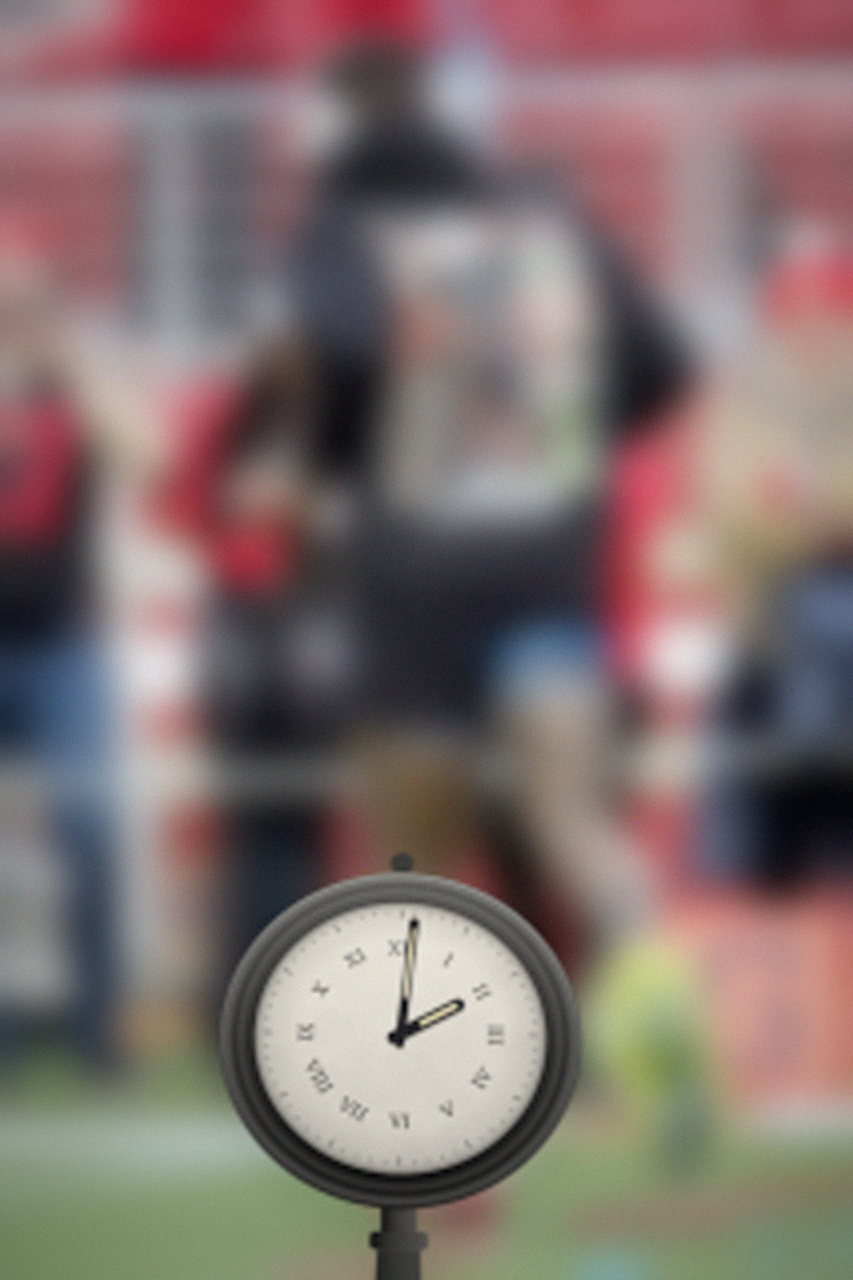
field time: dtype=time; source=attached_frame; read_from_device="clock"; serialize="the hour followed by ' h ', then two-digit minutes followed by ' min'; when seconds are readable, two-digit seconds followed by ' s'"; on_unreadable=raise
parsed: 2 h 01 min
